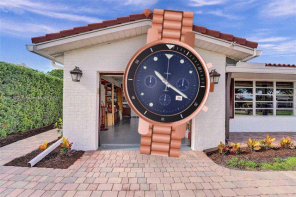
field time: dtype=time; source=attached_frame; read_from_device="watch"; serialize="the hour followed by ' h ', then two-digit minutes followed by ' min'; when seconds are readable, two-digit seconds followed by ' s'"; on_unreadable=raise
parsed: 10 h 20 min
